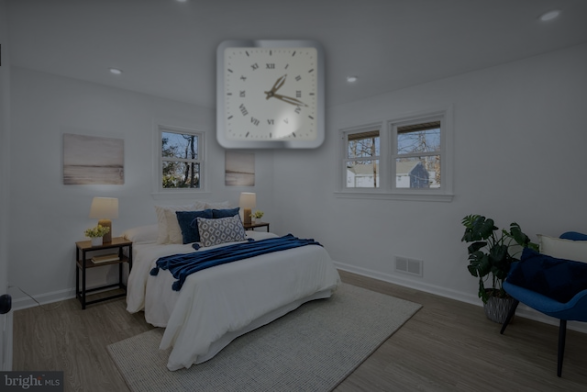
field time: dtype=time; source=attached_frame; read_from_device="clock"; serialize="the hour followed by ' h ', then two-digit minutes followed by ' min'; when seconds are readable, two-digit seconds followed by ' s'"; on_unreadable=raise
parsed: 1 h 18 min
